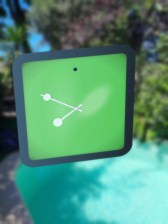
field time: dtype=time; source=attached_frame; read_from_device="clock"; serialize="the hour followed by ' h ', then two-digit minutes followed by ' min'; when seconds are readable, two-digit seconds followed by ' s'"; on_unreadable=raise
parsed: 7 h 50 min
